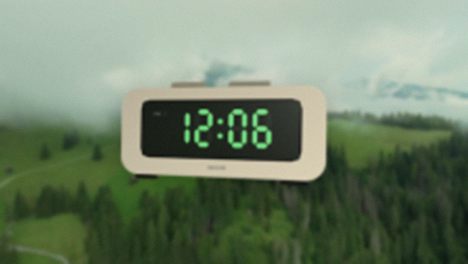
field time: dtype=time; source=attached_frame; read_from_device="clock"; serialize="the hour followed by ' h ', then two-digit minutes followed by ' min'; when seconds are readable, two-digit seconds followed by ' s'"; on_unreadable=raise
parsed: 12 h 06 min
